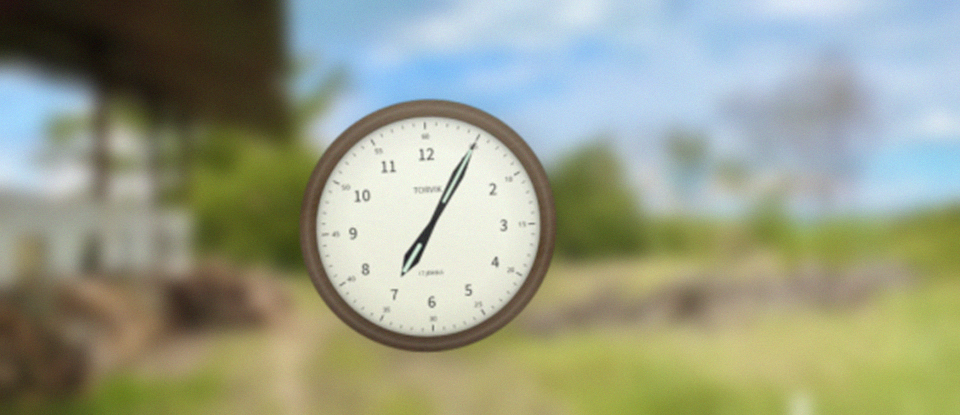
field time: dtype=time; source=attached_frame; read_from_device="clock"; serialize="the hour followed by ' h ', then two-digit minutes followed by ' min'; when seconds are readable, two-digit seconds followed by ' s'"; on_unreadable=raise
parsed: 7 h 05 min
